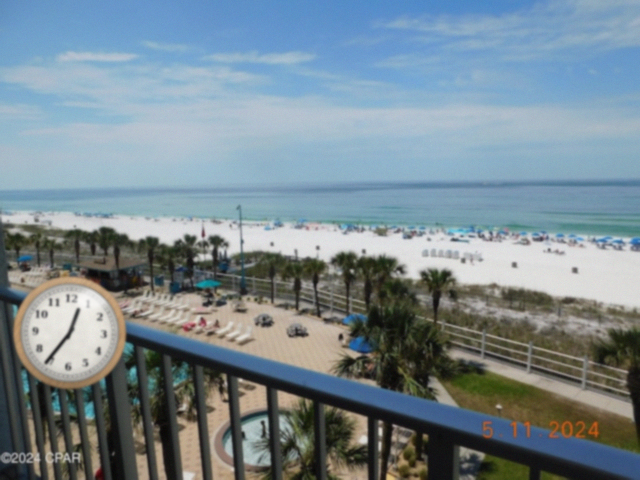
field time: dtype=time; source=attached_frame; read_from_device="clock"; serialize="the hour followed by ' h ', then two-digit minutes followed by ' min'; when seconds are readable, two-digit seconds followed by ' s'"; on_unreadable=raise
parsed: 12 h 36 min
